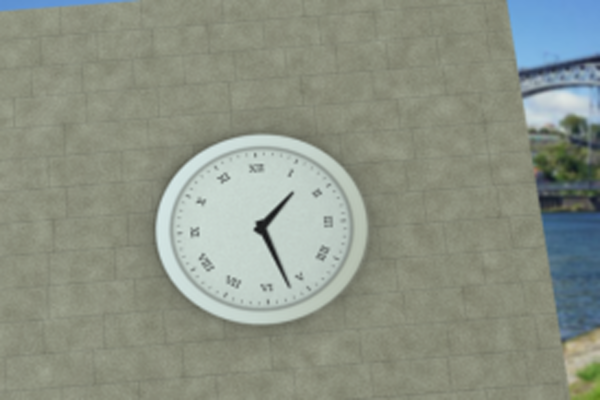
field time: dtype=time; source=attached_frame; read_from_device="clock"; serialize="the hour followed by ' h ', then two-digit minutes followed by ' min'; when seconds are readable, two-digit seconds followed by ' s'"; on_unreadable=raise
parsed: 1 h 27 min
